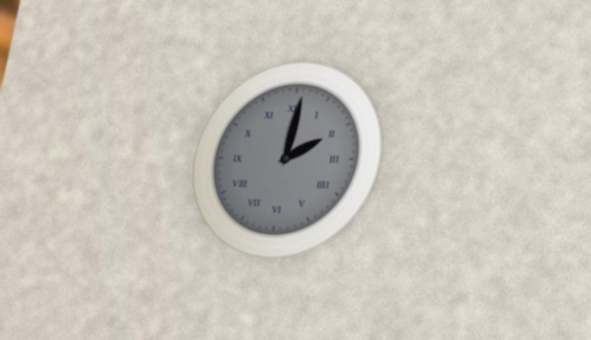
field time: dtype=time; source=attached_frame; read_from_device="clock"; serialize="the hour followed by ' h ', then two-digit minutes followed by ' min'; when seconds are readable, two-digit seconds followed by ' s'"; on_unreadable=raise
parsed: 2 h 01 min
